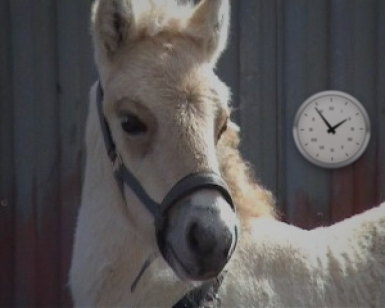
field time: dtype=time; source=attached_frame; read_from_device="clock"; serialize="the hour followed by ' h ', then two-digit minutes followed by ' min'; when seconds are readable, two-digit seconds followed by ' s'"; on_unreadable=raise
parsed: 1 h 54 min
